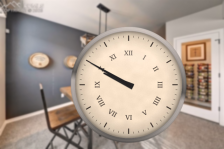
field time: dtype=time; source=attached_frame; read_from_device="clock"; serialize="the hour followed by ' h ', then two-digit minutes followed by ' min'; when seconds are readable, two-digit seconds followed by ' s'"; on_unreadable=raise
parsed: 9 h 50 min
